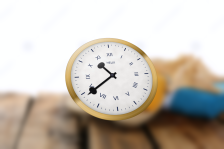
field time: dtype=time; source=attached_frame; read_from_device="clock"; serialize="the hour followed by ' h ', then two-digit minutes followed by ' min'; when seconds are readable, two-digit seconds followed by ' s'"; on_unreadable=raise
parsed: 10 h 39 min
